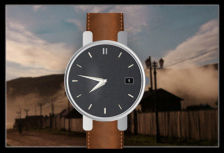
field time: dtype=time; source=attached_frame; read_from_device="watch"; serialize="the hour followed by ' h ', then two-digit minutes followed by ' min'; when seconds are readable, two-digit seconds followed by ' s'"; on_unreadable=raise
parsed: 7 h 47 min
